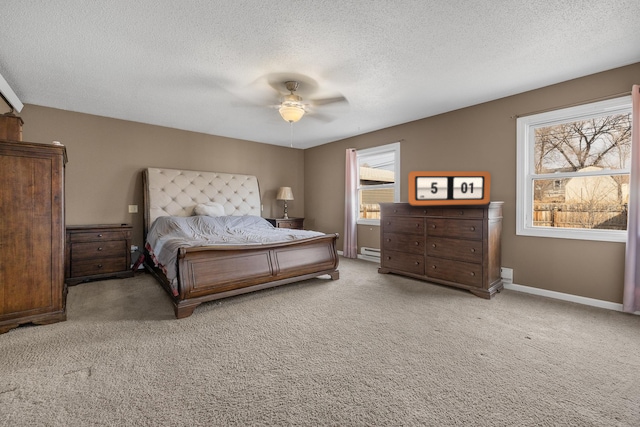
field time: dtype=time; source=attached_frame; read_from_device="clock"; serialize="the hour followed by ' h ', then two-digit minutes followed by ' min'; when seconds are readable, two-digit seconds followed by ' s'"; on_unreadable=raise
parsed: 5 h 01 min
